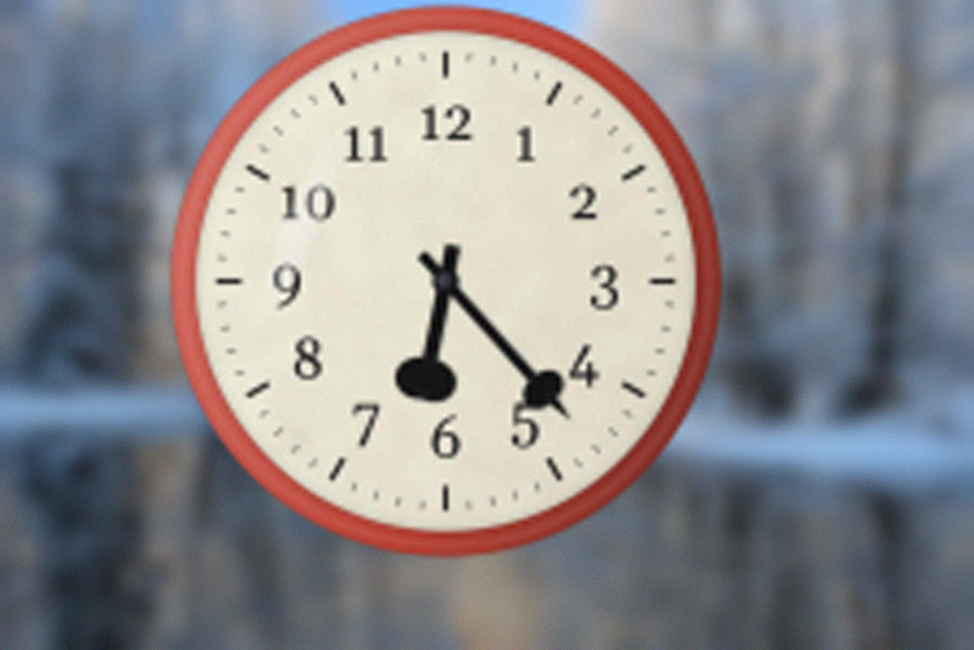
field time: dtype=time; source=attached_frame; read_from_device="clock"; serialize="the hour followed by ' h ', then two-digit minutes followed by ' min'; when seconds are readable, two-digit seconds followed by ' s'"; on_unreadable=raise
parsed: 6 h 23 min
